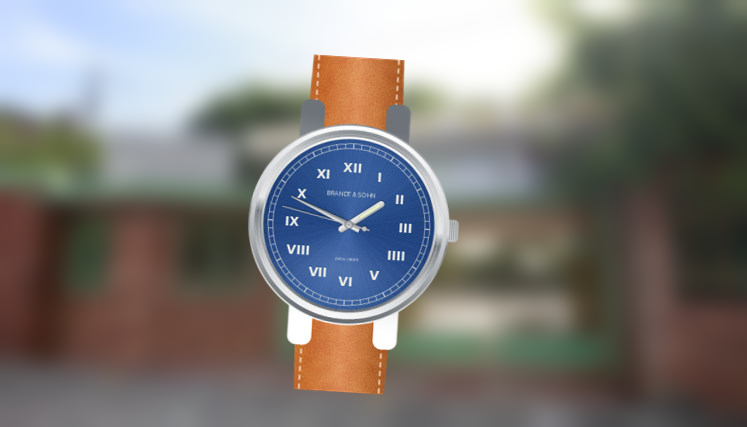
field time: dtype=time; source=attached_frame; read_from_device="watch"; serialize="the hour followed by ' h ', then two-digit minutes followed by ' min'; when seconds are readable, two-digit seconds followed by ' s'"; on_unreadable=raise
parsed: 1 h 48 min 47 s
